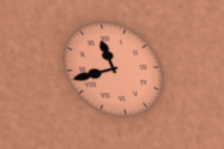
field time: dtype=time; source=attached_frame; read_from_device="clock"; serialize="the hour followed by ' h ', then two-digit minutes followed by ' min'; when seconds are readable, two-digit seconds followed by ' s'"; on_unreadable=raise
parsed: 11 h 43 min
